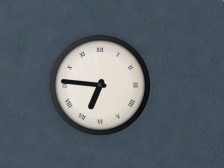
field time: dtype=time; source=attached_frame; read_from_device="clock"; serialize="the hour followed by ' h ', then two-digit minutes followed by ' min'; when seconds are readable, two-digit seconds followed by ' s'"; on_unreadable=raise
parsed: 6 h 46 min
